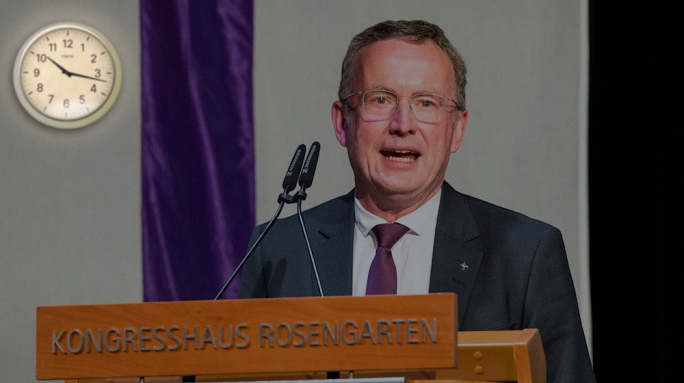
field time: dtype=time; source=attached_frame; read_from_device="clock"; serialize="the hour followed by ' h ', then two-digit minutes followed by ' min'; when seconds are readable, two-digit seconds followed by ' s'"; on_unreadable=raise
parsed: 10 h 17 min
